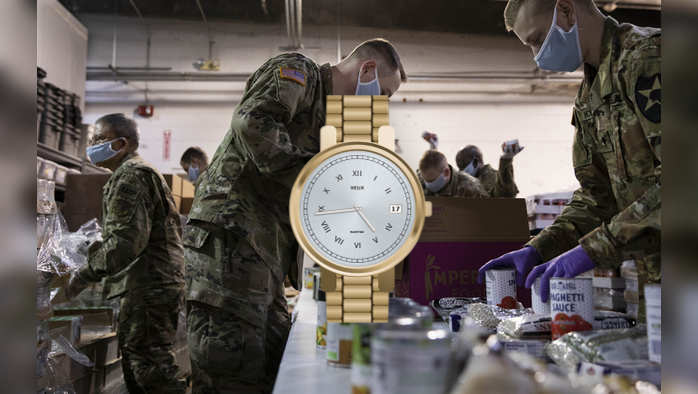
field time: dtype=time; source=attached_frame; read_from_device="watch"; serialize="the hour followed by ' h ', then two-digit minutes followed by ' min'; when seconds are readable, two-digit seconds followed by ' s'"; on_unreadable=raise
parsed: 4 h 44 min
